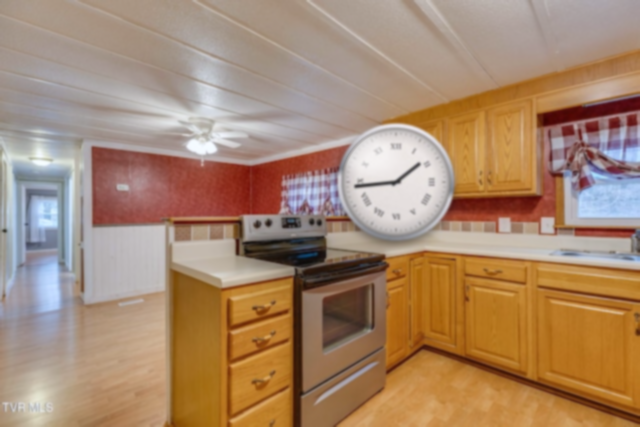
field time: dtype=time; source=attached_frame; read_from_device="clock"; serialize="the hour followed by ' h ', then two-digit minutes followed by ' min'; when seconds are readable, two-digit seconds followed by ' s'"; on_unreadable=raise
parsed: 1 h 44 min
